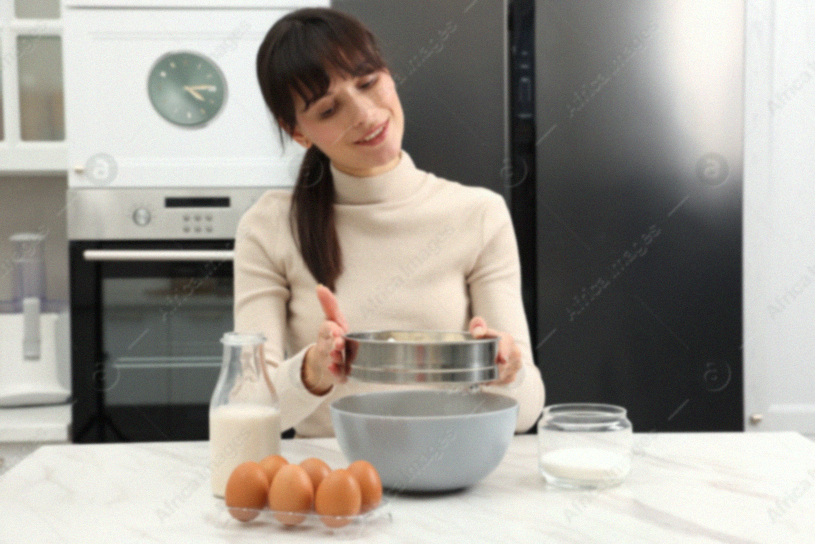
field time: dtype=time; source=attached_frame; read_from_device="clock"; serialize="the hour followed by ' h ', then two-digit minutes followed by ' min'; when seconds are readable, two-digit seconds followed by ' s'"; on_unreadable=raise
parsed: 4 h 14 min
